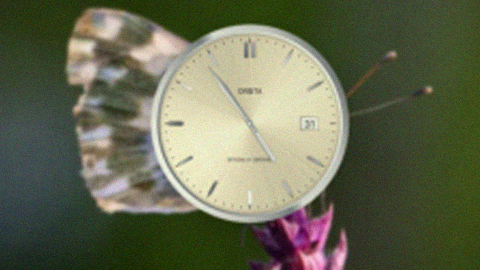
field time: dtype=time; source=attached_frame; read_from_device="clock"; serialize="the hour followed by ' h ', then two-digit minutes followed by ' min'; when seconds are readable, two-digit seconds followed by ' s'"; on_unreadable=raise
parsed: 4 h 54 min
